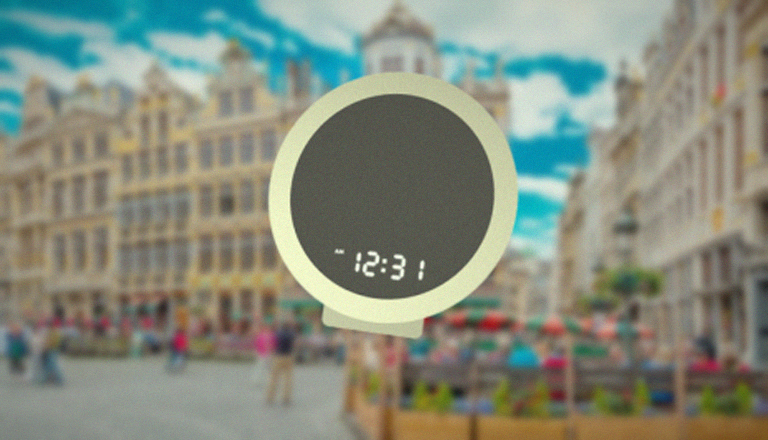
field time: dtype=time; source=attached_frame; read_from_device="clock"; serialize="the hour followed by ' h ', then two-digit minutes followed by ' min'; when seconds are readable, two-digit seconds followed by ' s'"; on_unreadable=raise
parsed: 12 h 31 min
